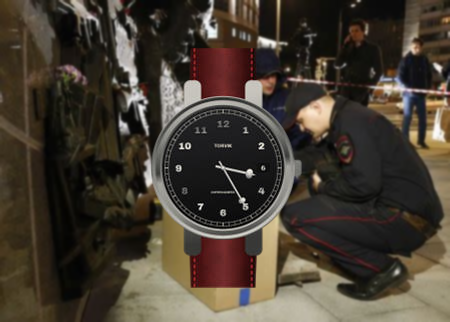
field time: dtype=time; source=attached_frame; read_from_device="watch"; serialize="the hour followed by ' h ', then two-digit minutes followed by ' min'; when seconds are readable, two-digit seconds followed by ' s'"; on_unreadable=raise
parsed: 3 h 25 min
